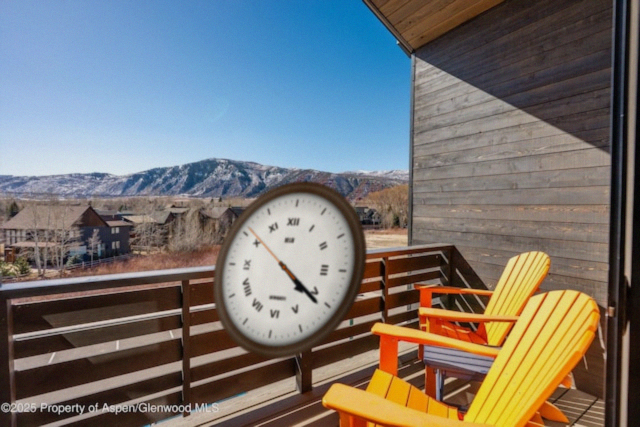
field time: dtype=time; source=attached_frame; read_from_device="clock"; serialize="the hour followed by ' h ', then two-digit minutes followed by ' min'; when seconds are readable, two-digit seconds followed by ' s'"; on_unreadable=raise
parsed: 4 h 20 min 51 s
